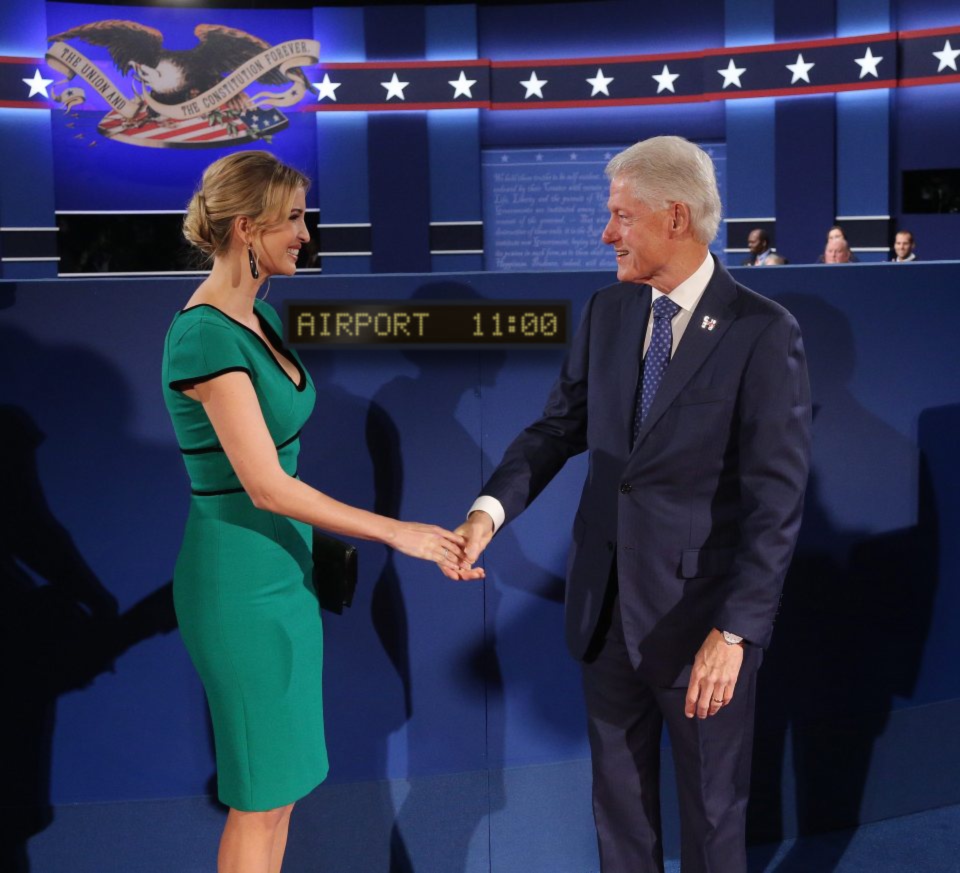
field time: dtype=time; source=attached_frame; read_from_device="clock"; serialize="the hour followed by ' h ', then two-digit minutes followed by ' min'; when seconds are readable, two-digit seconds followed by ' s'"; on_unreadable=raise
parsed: 11 h 00 min
